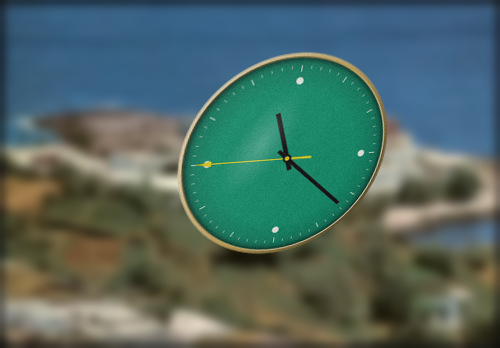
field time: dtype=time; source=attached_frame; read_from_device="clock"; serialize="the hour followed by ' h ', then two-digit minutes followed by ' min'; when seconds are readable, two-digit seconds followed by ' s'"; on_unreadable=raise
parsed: 11 h 21 min 45 s
